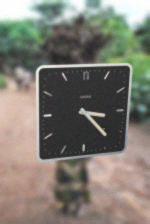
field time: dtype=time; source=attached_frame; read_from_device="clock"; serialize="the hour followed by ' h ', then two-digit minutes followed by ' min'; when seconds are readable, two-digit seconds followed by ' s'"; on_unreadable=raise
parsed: 3 h 23 min
